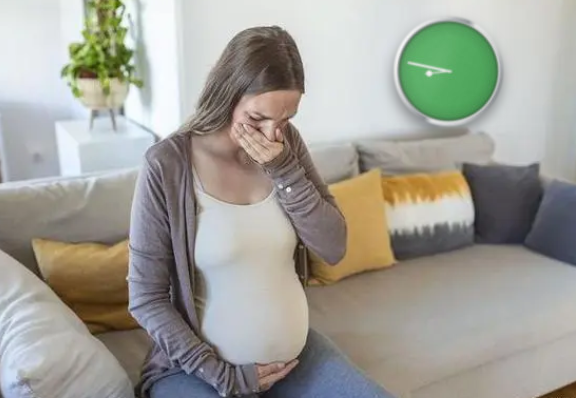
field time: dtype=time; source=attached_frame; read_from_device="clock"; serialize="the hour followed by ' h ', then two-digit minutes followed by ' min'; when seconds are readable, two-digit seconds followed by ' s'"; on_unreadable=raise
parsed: 8 h 47 min
